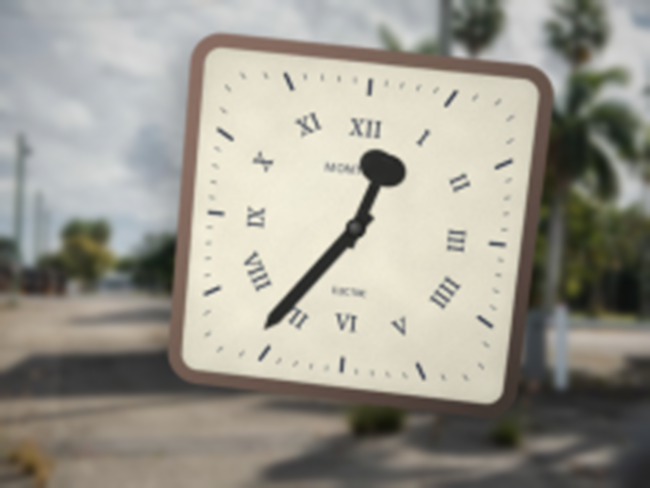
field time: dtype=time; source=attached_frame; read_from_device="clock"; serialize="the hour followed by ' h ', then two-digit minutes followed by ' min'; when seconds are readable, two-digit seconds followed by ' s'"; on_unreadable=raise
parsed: 12 h 36 min
